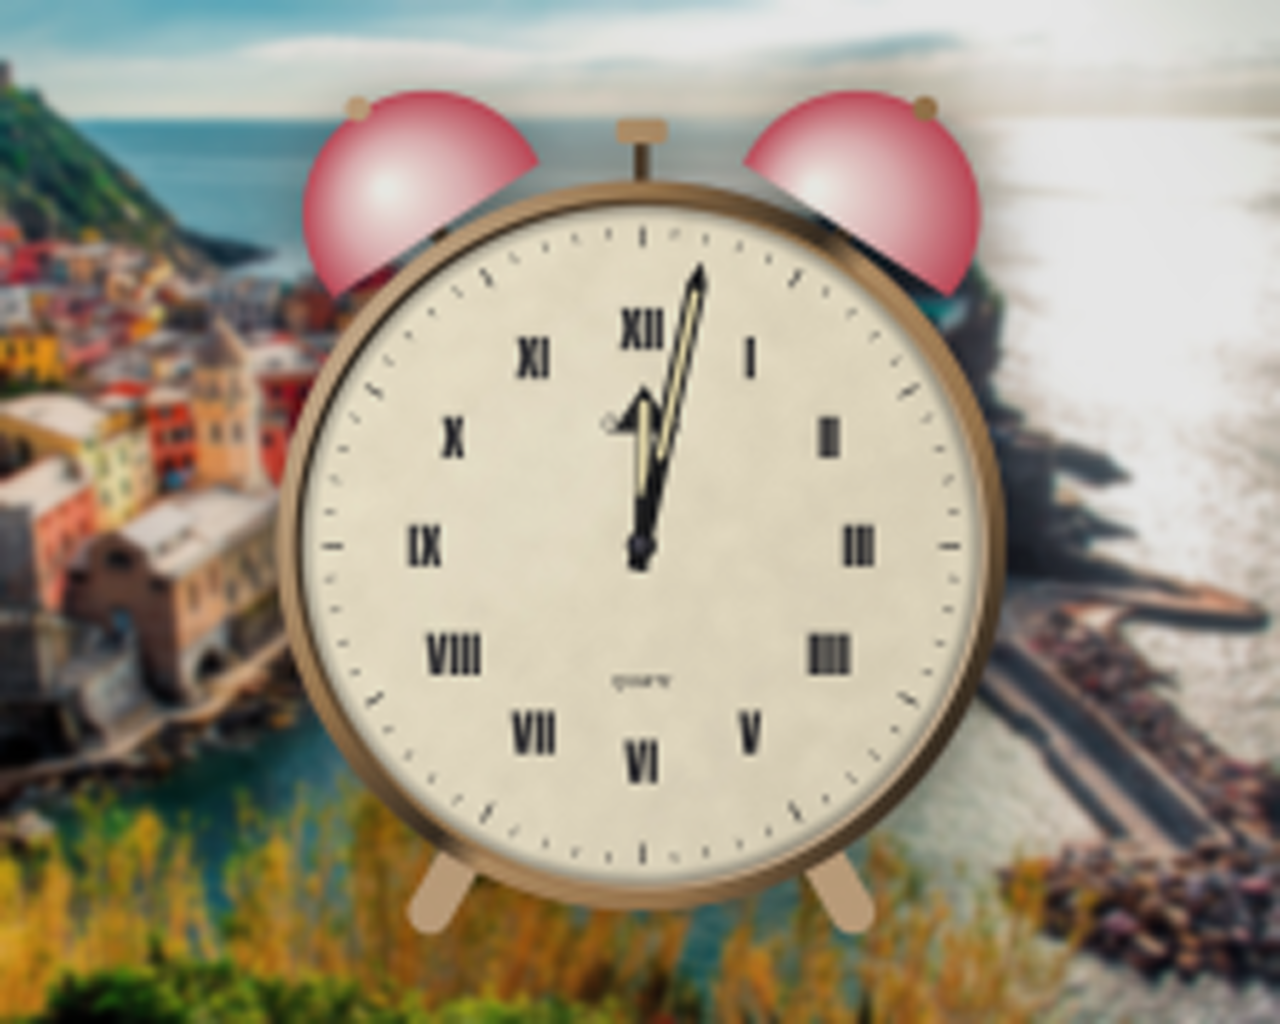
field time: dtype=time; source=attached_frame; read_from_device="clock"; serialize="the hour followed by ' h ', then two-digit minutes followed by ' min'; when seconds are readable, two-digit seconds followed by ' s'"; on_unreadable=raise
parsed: 12 h 02 min
